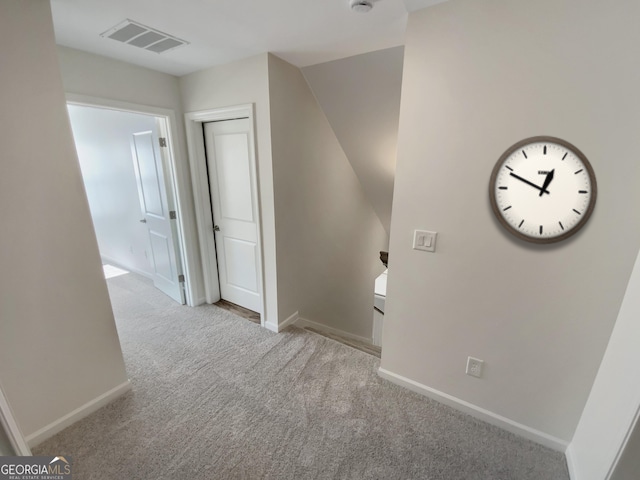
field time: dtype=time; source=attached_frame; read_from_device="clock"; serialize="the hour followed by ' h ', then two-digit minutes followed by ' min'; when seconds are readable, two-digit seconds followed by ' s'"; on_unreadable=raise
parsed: 12 h 49 min
